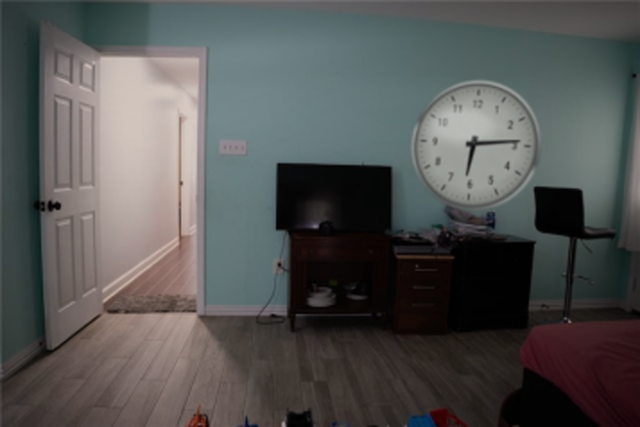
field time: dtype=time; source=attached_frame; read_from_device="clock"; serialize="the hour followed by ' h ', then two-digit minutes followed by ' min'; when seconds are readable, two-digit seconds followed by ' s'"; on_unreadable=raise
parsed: 6 h 14 min
